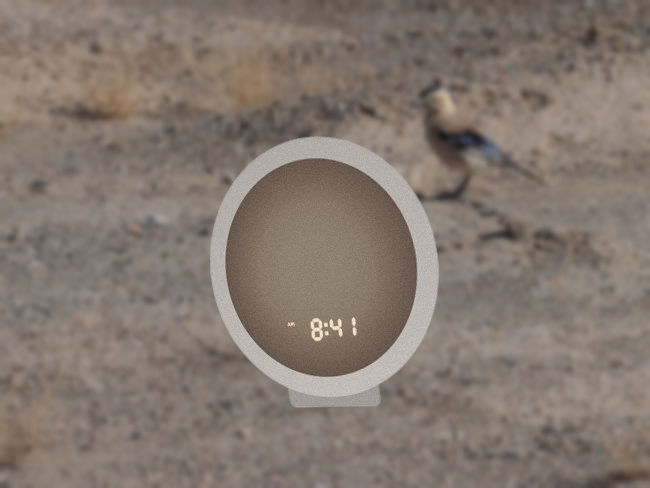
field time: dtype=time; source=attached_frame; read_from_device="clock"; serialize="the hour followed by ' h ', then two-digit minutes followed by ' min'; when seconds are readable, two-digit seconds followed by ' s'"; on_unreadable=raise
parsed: 8 h 41 min
